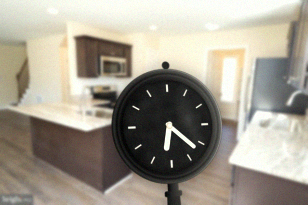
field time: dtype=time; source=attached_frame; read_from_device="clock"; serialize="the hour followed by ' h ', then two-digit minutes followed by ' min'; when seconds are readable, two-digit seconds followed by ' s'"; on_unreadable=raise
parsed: 6 h 22 min
